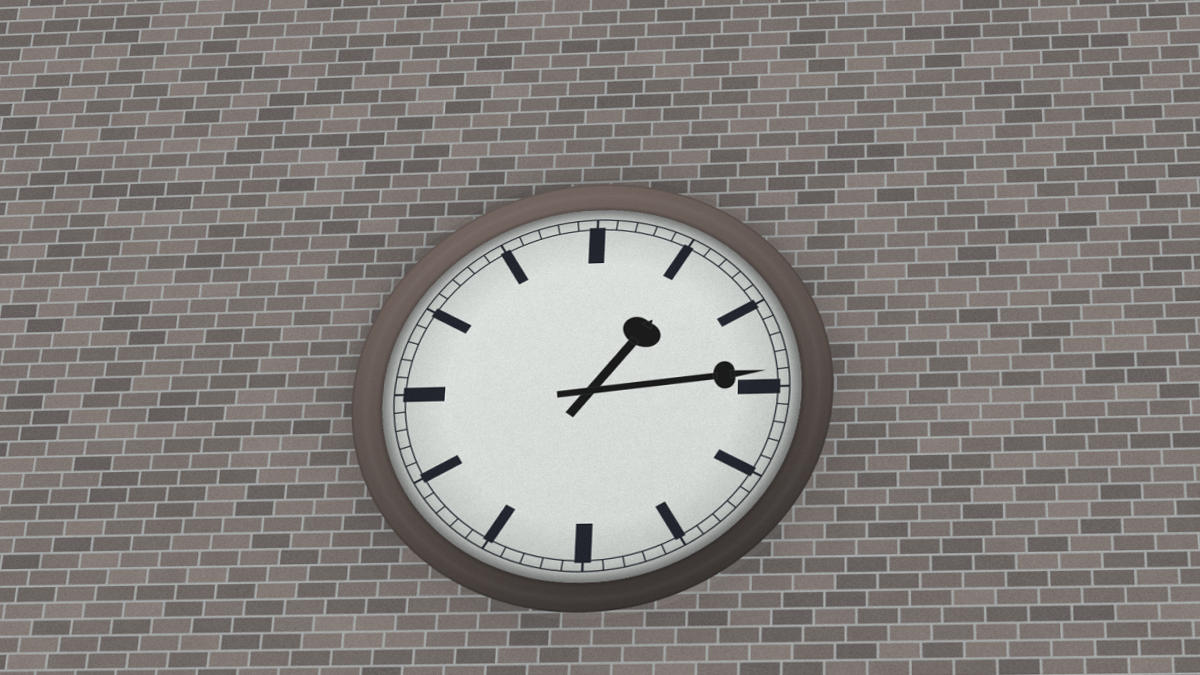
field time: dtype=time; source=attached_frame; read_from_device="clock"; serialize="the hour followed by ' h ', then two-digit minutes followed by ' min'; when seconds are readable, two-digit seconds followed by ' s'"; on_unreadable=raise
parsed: 1 h 14 min
